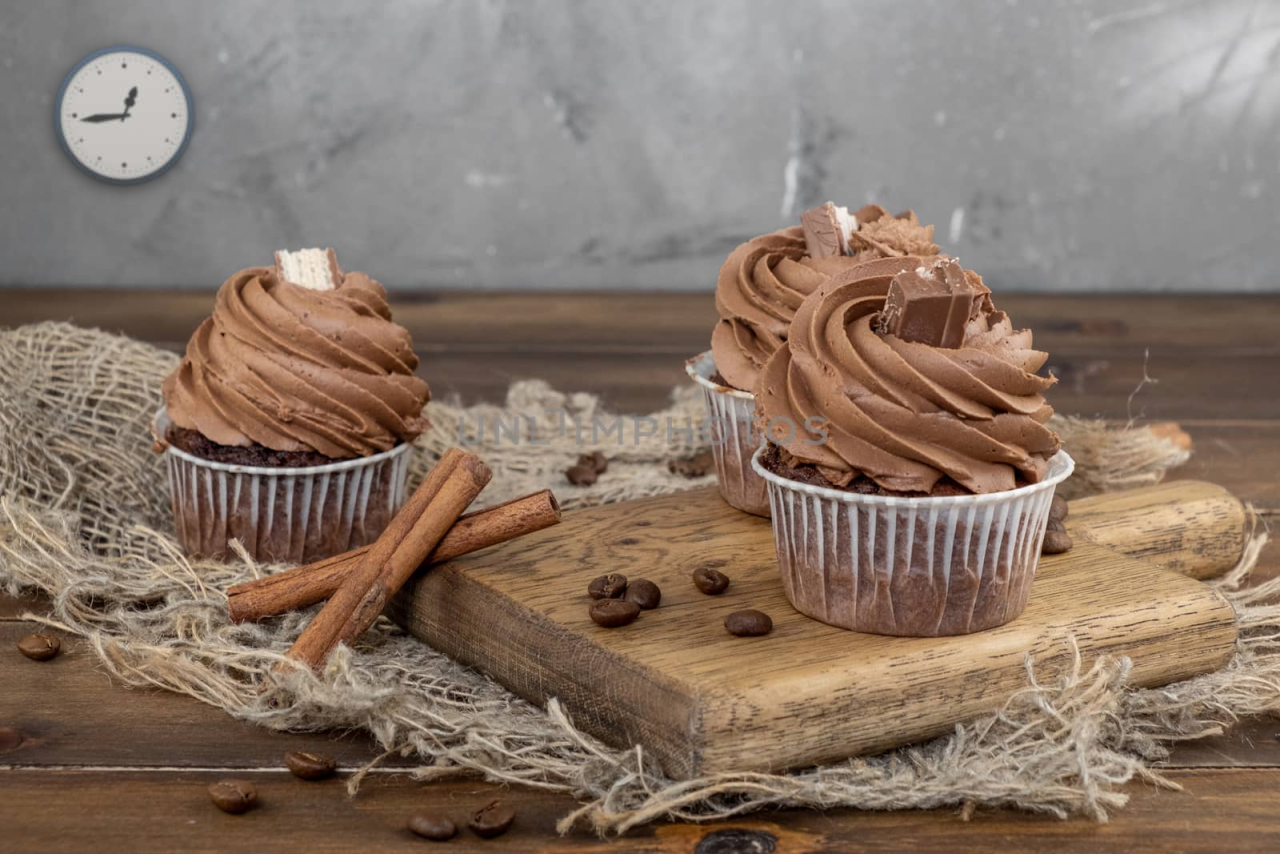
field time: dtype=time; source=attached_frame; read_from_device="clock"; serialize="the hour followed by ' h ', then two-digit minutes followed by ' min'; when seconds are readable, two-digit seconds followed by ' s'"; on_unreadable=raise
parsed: 12 h 44 min
